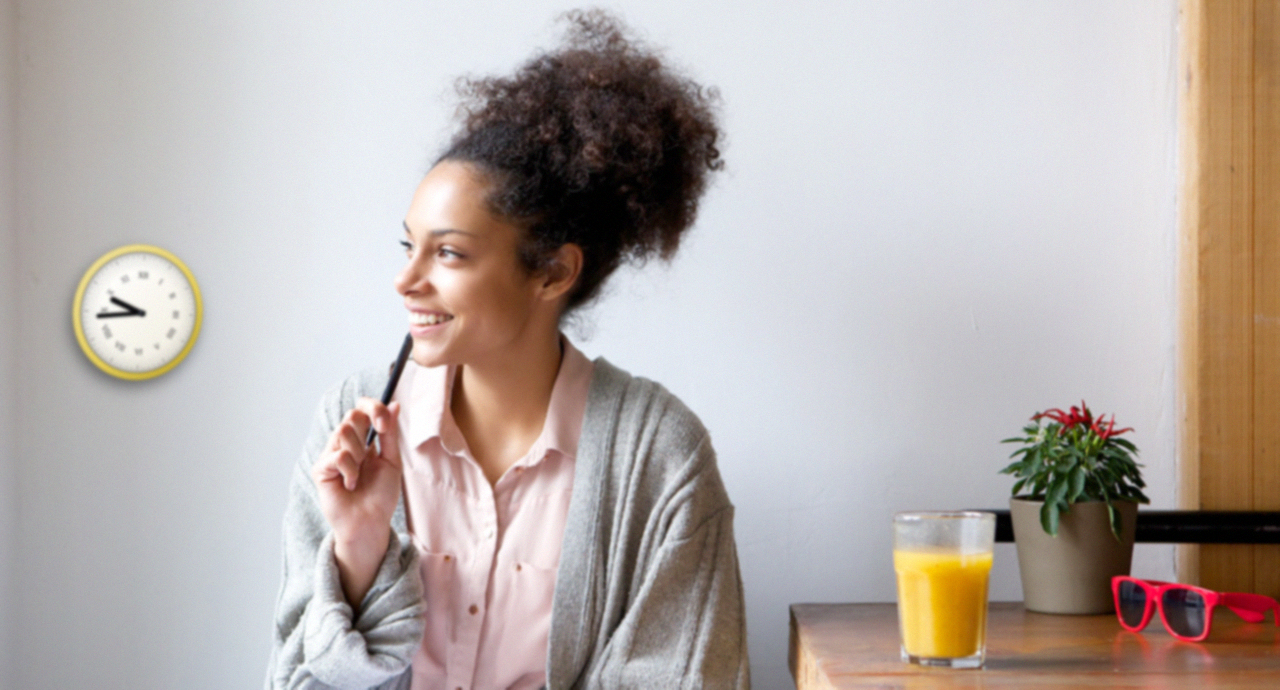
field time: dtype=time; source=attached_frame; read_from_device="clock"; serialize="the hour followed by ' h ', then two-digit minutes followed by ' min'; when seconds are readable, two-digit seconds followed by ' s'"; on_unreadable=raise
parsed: 9 h 44 min
